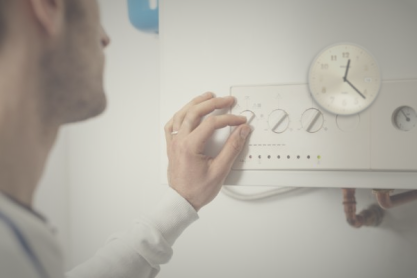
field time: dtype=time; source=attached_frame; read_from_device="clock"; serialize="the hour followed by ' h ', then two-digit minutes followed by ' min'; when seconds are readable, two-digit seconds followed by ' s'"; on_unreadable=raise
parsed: 12 h 22 min
